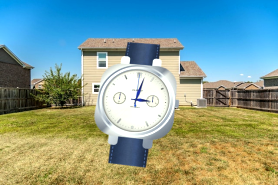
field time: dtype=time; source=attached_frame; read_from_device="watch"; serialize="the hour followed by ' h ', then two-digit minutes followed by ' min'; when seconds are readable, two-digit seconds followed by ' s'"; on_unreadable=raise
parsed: 3 h 02 min
